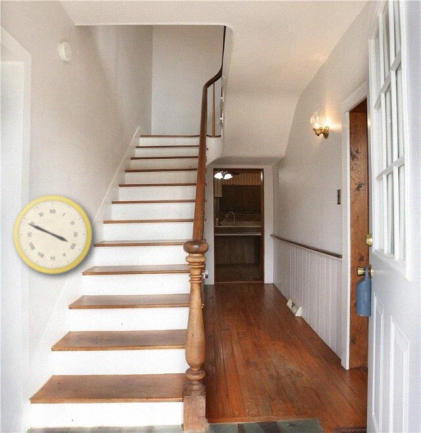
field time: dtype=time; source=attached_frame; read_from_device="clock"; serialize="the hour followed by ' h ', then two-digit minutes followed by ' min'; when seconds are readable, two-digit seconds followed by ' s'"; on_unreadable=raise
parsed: 3 h 49 min
